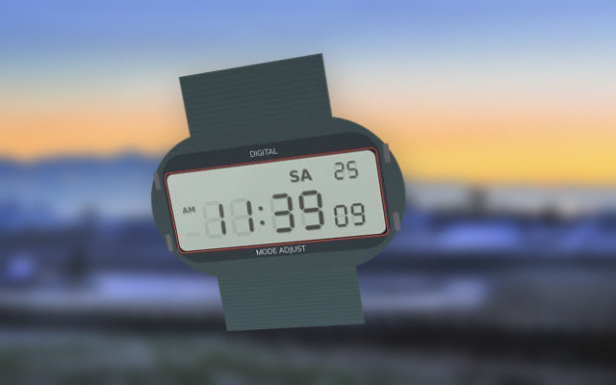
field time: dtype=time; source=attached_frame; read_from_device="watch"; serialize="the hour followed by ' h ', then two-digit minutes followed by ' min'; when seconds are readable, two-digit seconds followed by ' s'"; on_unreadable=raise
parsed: 11 h 39 min 09 s
